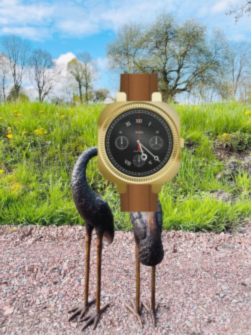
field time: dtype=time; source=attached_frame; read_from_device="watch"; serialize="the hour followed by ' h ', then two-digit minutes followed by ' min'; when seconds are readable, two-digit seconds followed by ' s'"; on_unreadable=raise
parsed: 5 h 22 min
